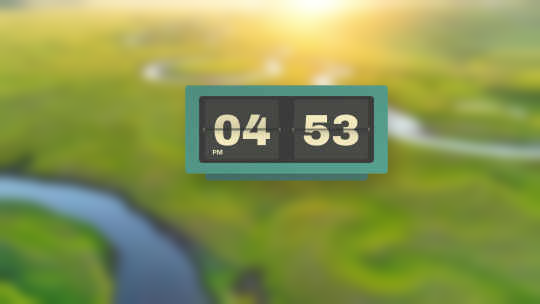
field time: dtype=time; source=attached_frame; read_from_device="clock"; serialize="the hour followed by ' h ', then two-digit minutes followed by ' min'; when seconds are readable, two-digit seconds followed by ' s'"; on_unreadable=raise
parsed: 4 h 53 min
